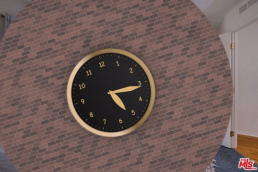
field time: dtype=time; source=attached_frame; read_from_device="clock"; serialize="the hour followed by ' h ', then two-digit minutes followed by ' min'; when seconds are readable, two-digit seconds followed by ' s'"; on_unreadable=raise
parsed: 5 h 16 min
